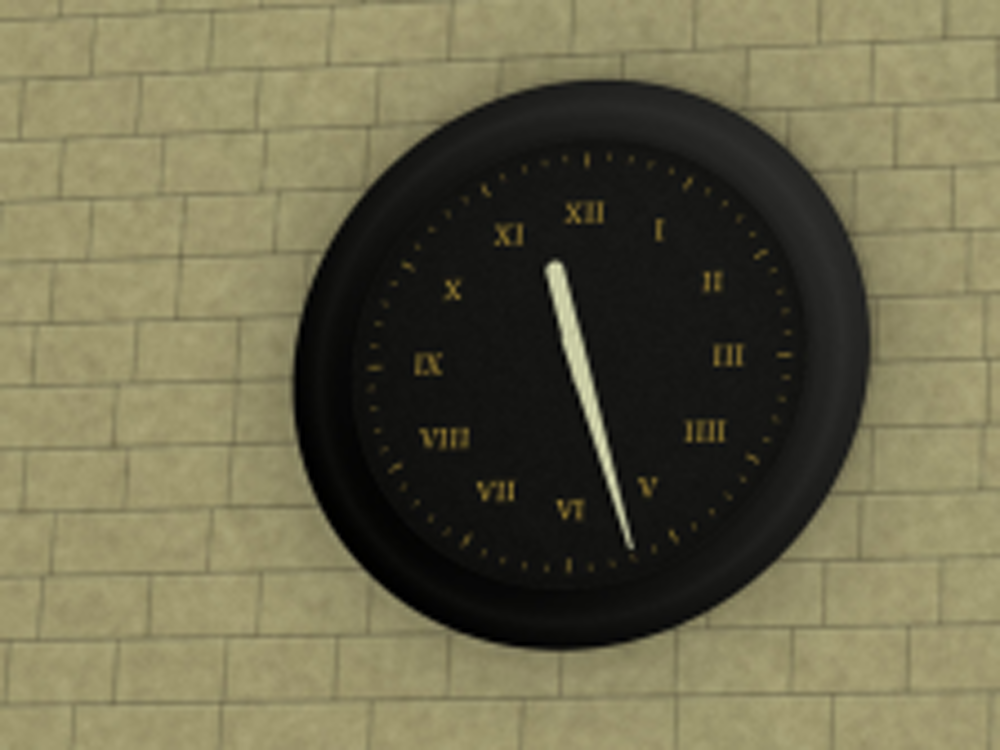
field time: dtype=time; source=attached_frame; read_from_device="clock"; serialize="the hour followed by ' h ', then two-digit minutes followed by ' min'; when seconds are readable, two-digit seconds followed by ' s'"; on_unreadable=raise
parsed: 11 h 27 min
